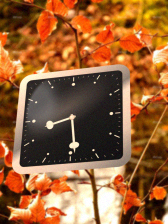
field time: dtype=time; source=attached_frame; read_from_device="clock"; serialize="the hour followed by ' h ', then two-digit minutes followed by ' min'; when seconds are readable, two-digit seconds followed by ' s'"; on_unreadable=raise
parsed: 8 h 29 min
